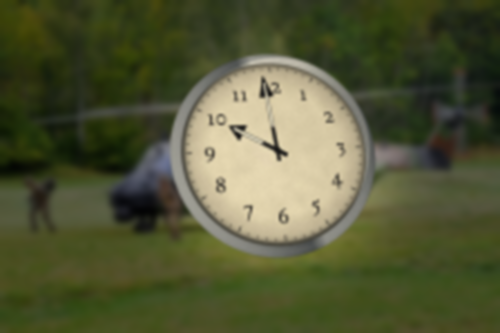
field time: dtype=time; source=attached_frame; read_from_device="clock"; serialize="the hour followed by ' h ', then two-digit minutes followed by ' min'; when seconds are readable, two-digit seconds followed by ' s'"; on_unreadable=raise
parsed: 9 h 59 min
